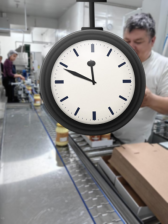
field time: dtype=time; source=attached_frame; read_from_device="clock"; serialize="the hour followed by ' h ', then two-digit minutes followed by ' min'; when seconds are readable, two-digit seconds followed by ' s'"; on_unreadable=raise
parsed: 11 h 49 min
